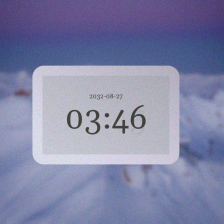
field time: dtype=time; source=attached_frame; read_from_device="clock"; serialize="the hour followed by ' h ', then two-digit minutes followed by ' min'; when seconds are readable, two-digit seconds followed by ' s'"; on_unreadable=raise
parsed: 3 h 46 min
